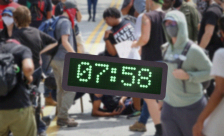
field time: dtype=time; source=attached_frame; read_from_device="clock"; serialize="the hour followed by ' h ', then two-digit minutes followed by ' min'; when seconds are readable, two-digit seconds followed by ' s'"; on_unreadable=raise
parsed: 7 h 58 min
